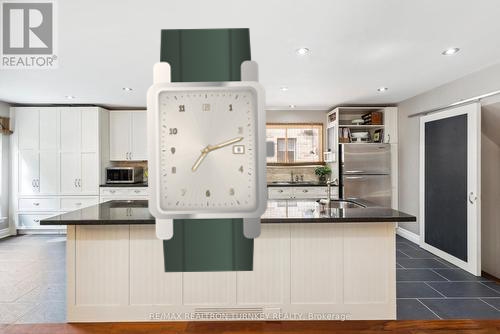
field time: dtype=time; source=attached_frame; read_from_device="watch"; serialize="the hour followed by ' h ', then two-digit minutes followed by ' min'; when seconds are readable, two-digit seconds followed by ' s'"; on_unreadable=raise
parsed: 7 h 12 min
